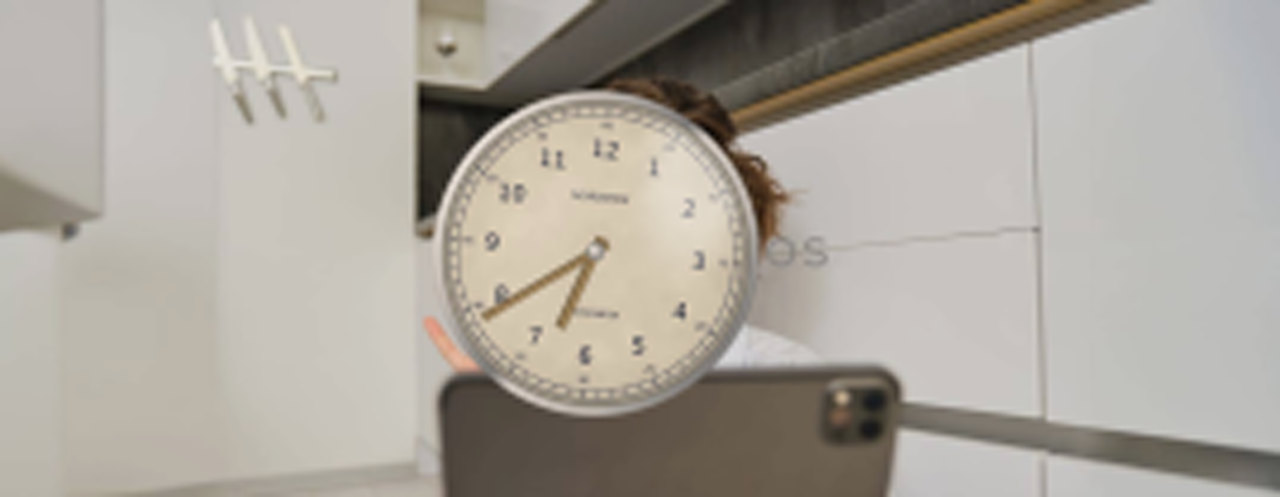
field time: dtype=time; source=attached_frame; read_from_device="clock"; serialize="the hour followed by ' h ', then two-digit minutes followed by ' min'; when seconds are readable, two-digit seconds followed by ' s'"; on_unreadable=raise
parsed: 6 h 39 min
